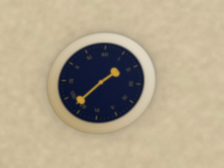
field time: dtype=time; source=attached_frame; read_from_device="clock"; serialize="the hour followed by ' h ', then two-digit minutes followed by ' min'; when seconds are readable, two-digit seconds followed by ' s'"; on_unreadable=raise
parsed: 1 h 37 min
